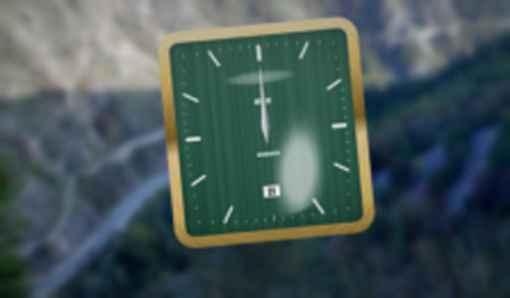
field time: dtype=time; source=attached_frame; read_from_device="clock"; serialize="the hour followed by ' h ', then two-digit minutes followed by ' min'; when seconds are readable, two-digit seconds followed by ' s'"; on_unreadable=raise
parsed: 12 h 00 min
